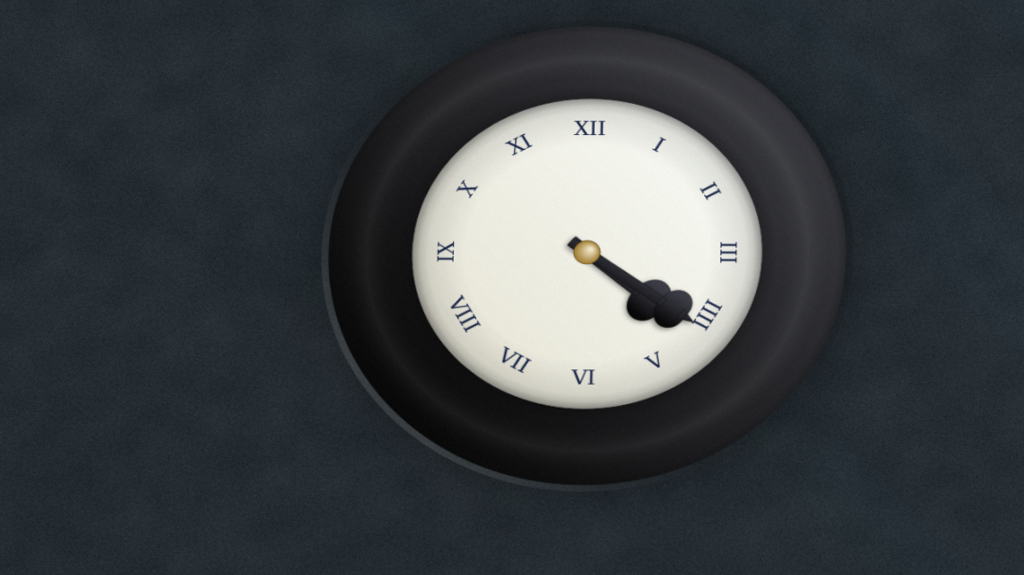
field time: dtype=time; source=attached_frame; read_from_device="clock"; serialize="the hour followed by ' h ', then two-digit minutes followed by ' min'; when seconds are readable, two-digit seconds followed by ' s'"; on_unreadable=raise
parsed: 4 h 21 min
